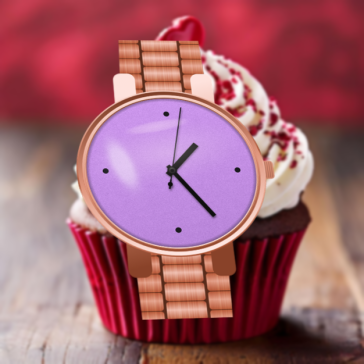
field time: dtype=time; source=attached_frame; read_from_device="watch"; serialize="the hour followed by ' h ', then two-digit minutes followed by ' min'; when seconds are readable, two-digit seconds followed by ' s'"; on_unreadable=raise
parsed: 1 h 24 min 02 s
